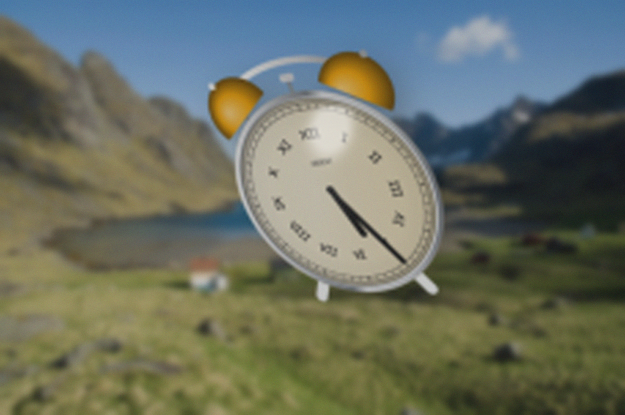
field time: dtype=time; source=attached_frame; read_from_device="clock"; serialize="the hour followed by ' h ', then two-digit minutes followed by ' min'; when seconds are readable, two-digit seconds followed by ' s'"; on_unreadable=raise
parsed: 5 h 25 min
